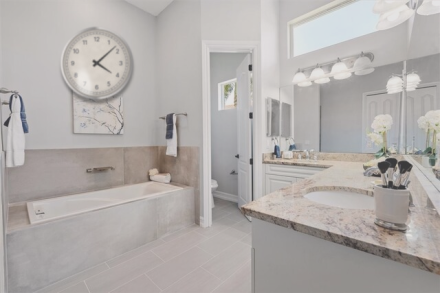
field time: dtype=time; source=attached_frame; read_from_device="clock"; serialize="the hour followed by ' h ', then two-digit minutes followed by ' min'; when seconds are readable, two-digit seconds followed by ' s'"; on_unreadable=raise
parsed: 4 h 08 min
